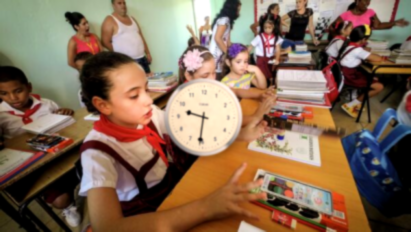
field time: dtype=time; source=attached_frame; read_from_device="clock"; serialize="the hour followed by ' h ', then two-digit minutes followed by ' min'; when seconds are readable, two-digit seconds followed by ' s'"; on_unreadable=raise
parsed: 9 h 31 min
